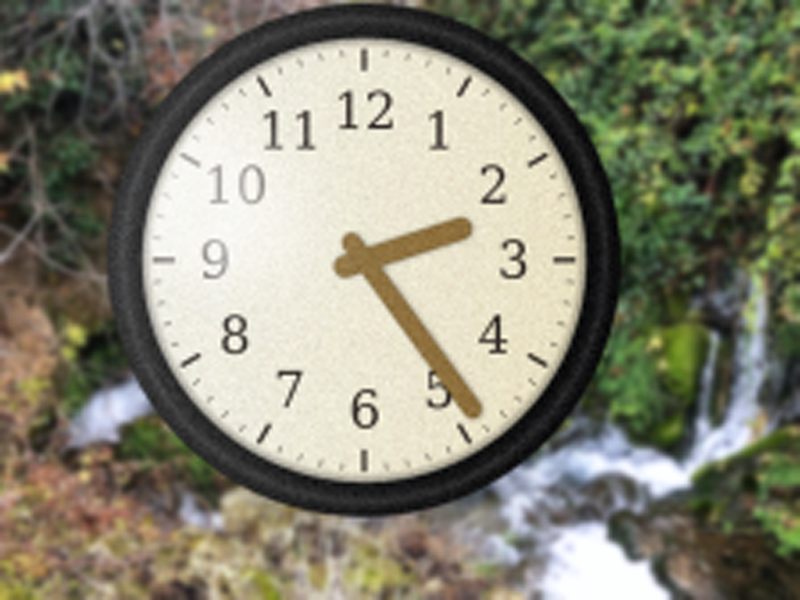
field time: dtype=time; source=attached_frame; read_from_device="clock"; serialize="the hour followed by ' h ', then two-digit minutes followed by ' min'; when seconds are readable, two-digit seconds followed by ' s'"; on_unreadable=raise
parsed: 2 h 24 min
